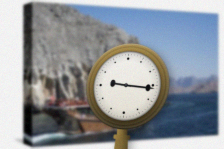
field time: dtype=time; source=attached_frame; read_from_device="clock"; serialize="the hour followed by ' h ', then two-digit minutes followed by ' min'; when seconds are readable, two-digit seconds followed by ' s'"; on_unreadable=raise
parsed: 9 h 16 min
